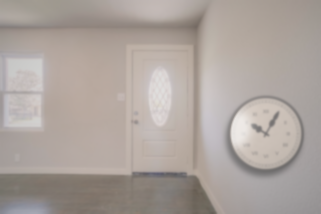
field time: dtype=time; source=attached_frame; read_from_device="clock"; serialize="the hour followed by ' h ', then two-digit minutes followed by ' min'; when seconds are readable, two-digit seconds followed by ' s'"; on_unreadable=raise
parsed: 10 h 05 min
